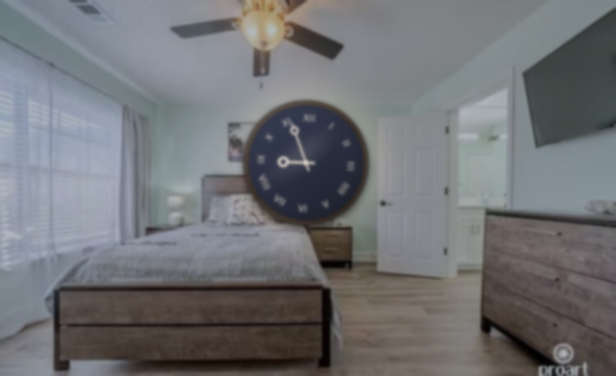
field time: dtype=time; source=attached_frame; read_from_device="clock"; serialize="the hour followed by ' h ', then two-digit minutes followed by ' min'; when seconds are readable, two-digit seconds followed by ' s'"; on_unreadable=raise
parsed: 8 h 56 min
